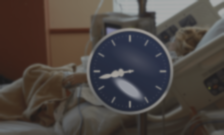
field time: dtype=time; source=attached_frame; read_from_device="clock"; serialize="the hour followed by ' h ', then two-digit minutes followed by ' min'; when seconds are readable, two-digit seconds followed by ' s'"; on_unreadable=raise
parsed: 8 h 43 min
